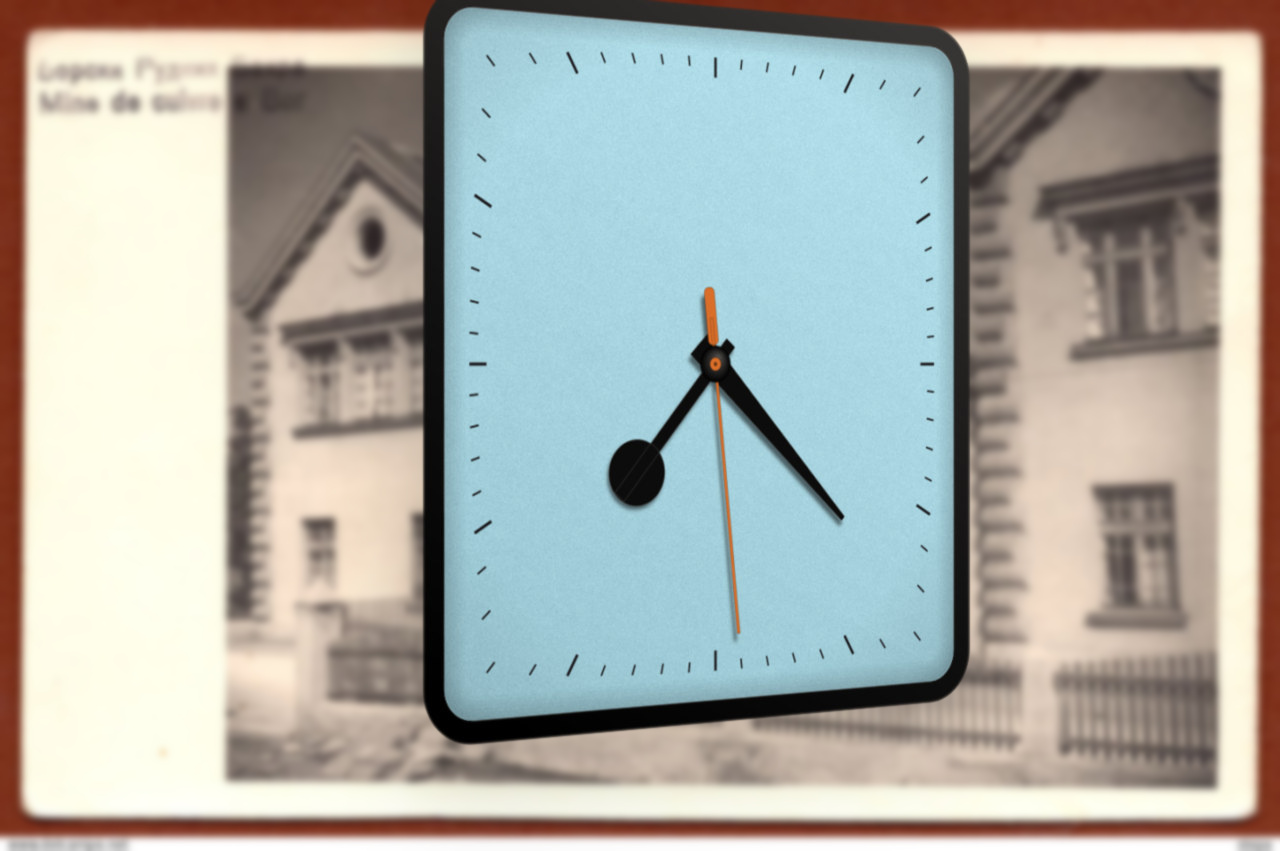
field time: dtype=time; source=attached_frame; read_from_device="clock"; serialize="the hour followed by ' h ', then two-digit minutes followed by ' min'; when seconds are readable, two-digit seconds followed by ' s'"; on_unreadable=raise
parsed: 7 h 22 min 29 s
